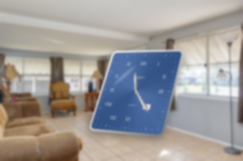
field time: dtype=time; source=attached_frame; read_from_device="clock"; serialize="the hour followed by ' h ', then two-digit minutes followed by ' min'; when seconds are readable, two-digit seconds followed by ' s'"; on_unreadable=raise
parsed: 11 h 23 min
